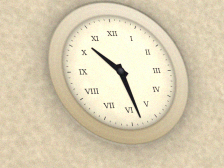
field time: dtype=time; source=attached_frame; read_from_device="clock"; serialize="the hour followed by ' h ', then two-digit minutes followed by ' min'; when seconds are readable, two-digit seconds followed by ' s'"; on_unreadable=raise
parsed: 10 h 28 min
